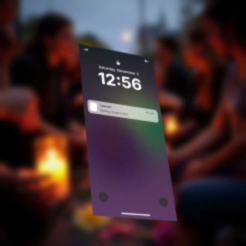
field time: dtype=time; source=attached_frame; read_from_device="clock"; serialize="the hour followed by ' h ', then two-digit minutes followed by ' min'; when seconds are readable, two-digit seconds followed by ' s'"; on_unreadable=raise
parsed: 12 h 56 min
